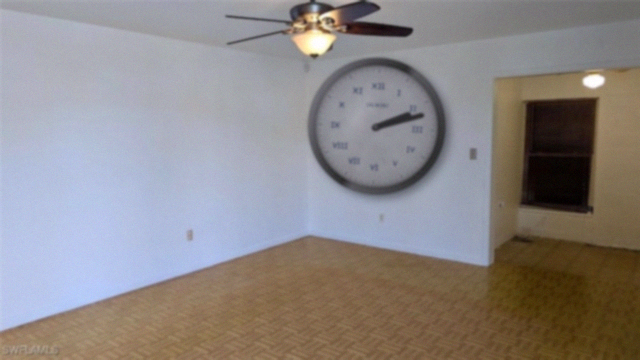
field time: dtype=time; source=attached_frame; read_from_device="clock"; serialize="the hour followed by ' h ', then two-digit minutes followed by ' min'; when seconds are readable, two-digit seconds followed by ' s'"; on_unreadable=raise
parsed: 2 h 12 min
